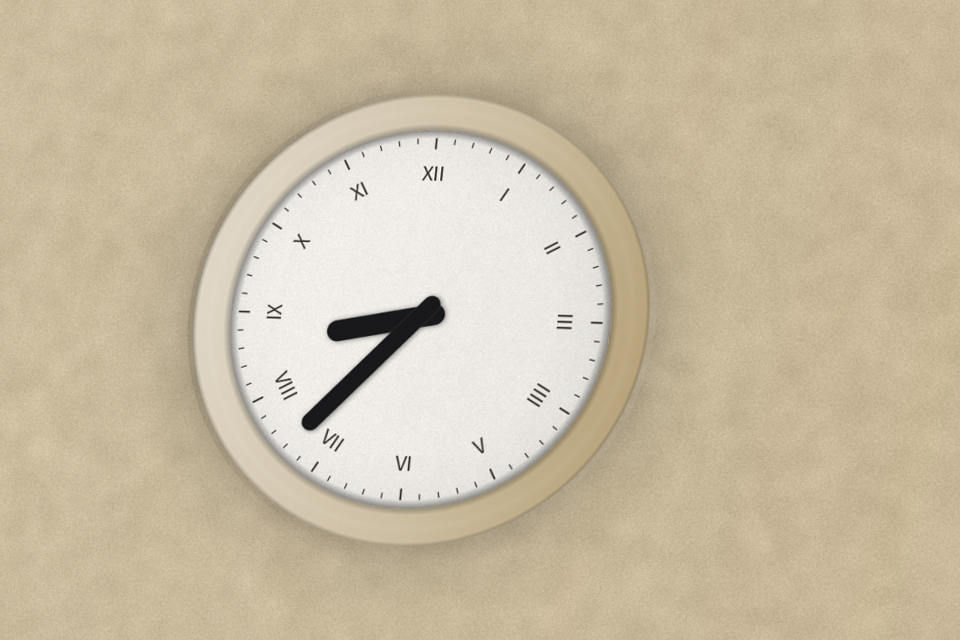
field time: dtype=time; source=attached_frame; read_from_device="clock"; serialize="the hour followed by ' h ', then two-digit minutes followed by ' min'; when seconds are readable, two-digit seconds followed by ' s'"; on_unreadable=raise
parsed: 8 h 37 min
